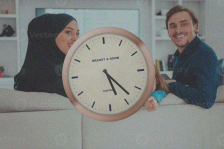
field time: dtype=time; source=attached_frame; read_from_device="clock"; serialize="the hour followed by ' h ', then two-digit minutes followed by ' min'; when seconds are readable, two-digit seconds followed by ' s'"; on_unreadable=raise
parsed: 5 h 23 min
